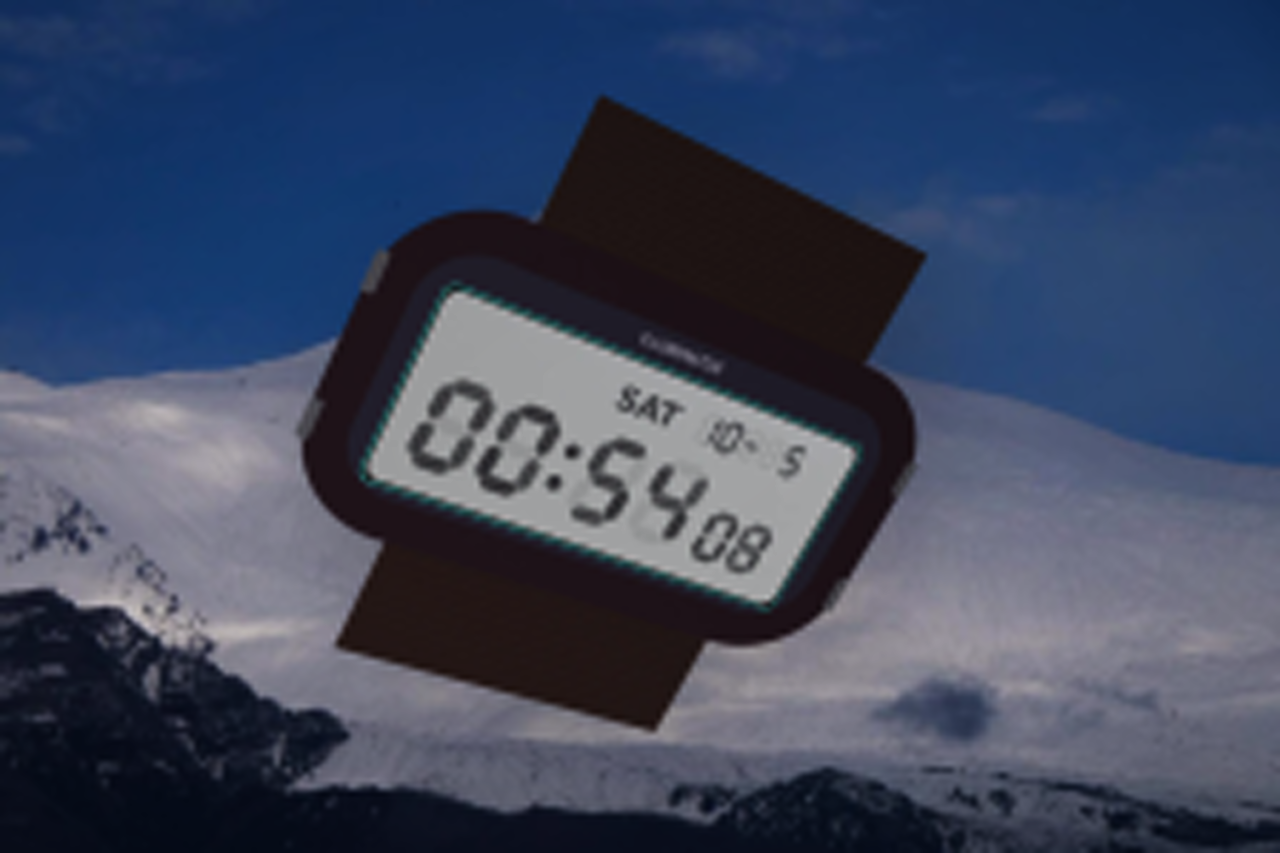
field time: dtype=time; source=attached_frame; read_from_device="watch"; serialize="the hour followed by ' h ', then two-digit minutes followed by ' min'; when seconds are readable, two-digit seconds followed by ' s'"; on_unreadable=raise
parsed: 0 h 54 min 08 s
